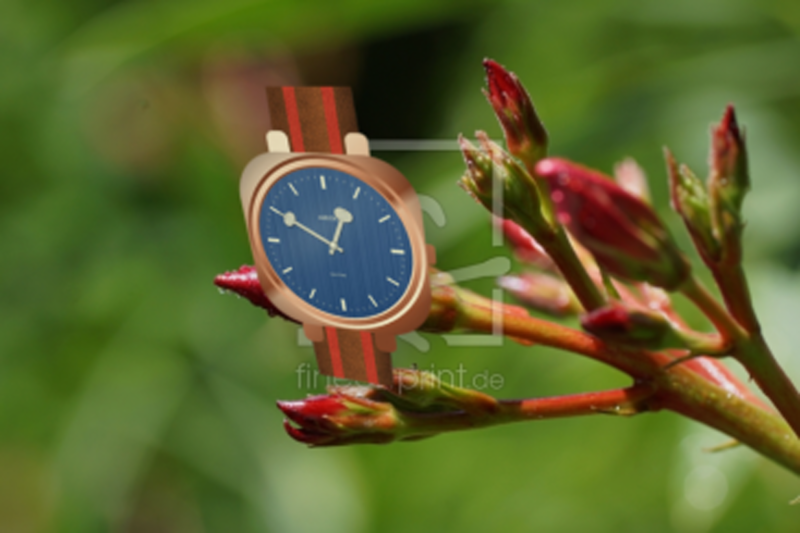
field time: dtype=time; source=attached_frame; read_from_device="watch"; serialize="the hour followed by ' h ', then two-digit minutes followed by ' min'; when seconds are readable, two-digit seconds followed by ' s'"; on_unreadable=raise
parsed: 12 h 50 min
